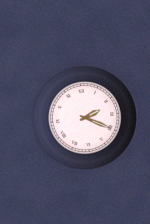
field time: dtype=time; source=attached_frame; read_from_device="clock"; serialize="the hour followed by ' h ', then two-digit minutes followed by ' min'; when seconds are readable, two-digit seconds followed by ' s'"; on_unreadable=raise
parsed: 2 h 20 min
